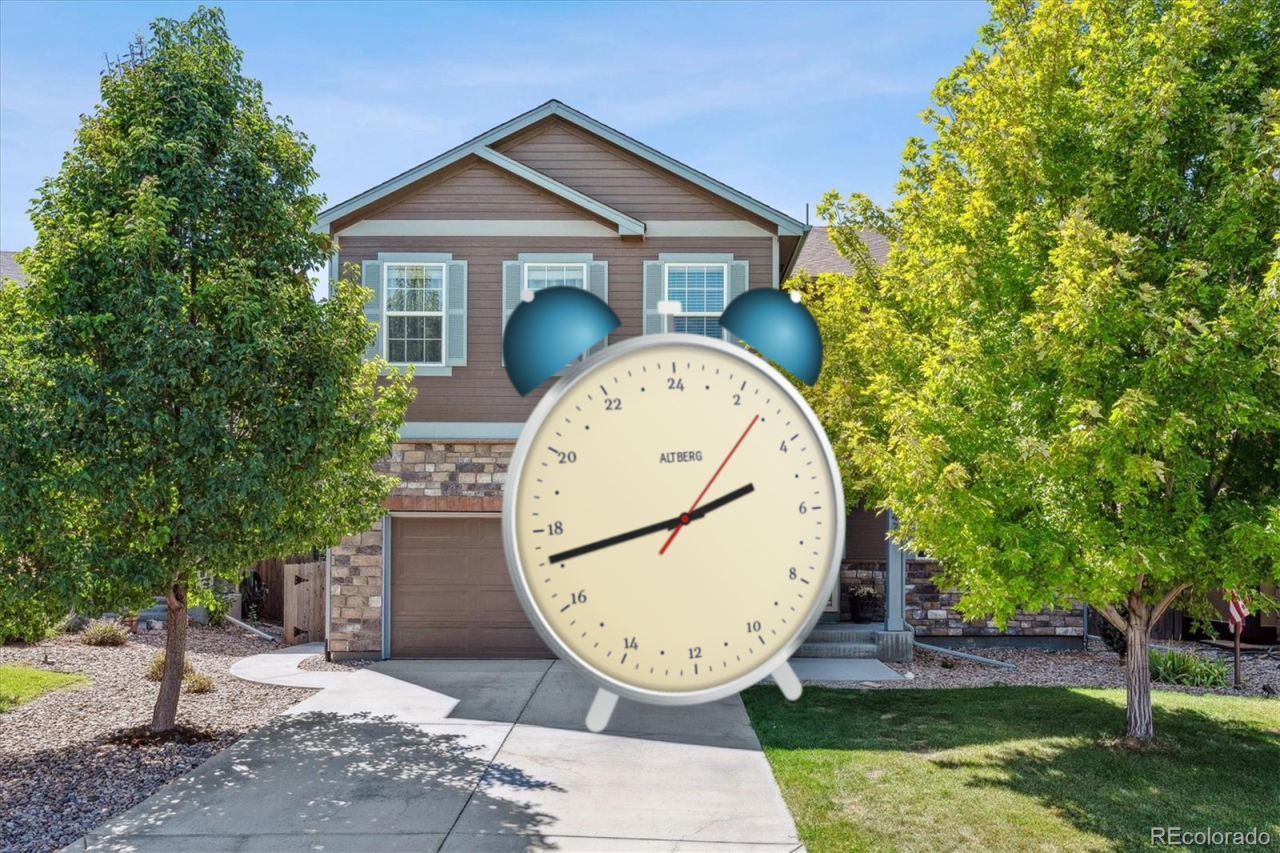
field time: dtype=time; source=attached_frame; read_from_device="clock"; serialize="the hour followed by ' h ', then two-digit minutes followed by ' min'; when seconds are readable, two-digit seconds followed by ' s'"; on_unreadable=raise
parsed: 4 h 43 min 07 s
